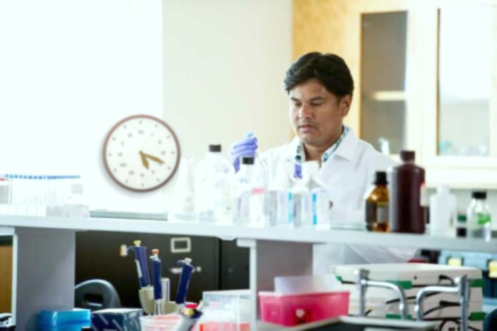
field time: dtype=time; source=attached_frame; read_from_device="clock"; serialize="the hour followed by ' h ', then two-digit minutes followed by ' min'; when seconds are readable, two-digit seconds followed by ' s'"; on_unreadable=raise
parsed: 5 h 19 min
